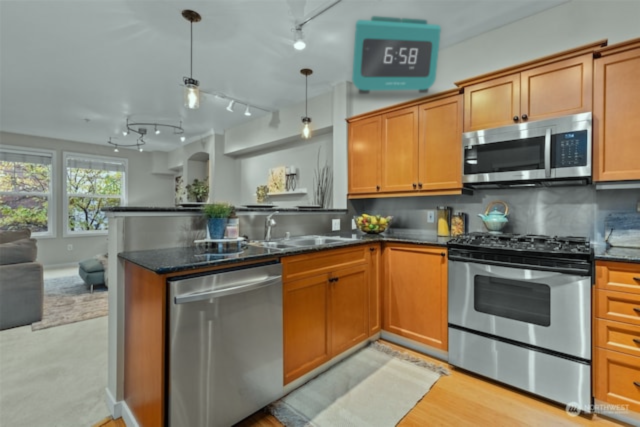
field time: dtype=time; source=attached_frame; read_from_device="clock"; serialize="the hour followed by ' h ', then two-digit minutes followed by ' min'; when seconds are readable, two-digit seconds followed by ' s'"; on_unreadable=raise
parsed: 6 h 58 min
